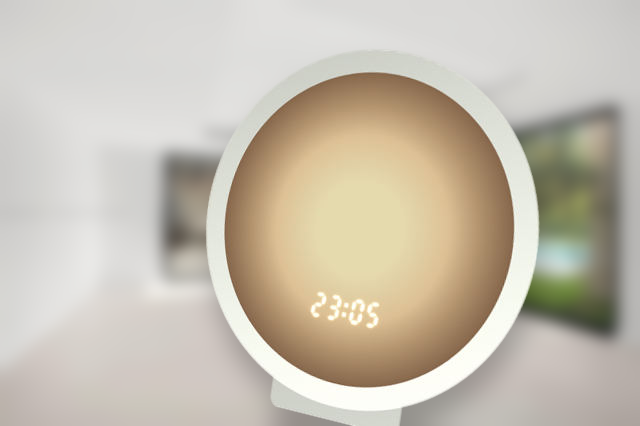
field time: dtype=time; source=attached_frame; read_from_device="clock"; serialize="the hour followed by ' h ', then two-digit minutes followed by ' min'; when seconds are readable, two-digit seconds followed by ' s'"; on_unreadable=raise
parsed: 23 h 05 min
